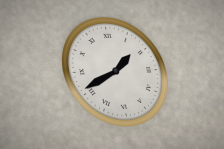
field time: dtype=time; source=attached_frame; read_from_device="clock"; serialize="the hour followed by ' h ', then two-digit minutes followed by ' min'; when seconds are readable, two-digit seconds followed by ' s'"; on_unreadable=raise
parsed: 1 h 41 min
